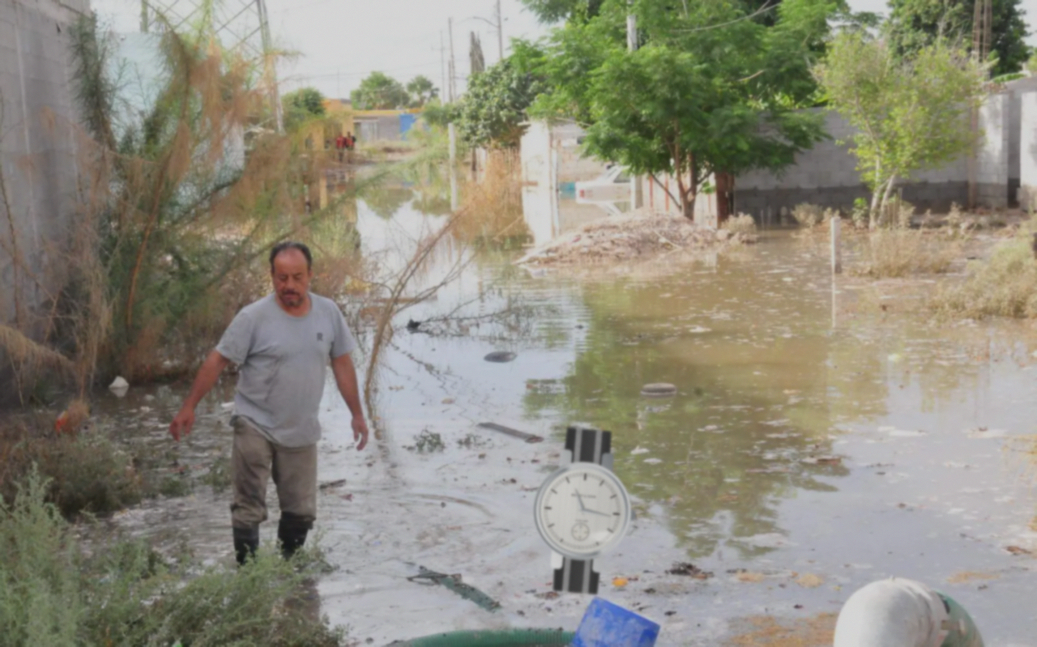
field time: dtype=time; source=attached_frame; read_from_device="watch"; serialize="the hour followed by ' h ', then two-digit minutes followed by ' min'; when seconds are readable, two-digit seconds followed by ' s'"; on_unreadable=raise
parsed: 11 h 16 min
